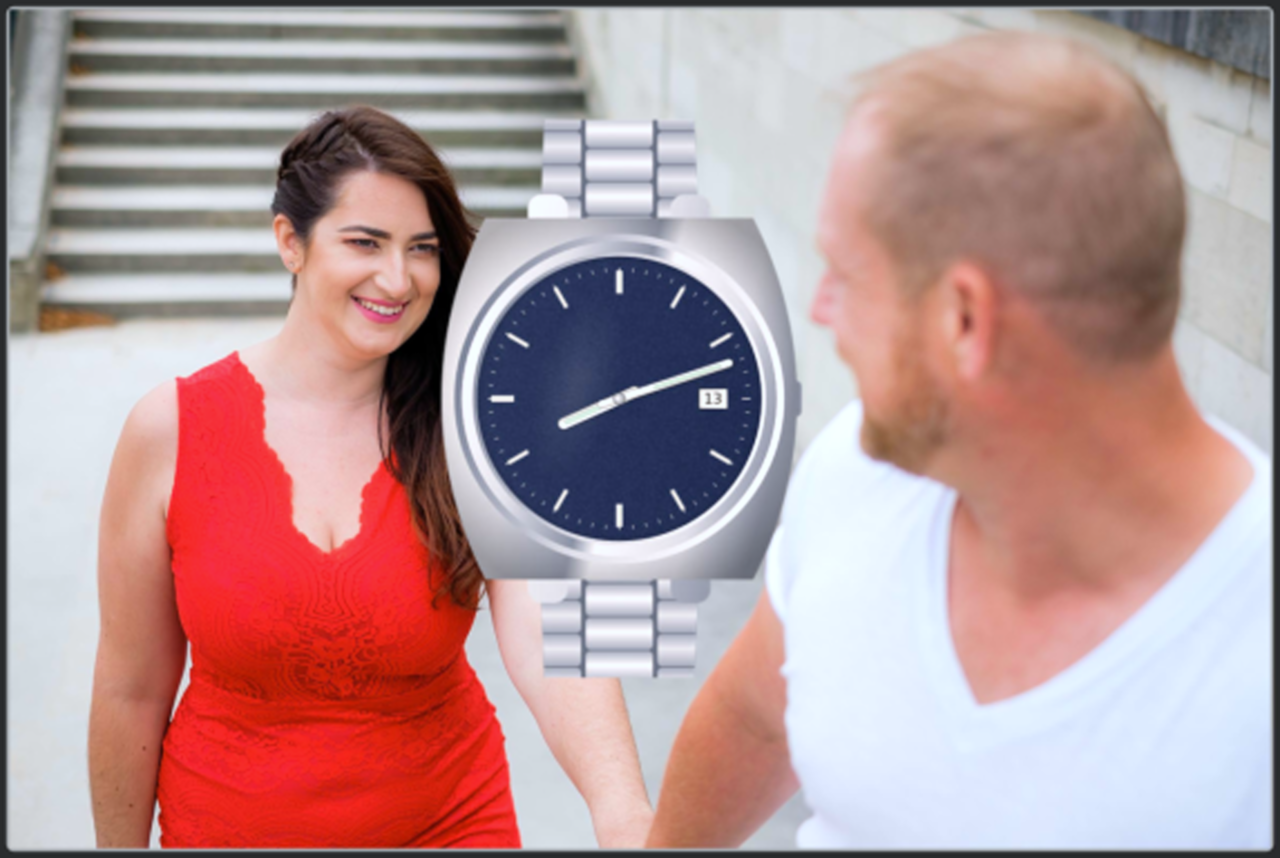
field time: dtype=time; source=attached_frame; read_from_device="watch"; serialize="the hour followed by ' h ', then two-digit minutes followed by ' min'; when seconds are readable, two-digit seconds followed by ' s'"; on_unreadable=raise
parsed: 8 h 12 min
